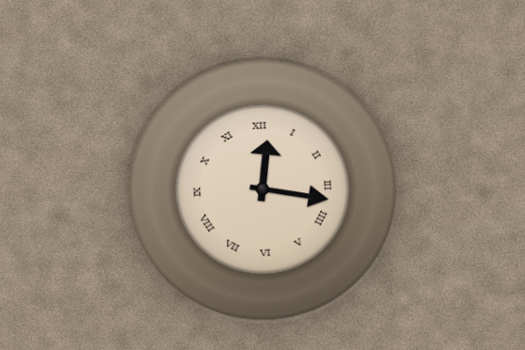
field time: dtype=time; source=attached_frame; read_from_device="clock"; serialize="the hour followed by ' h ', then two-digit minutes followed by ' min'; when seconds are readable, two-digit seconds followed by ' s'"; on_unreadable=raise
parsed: 12 h 17 min
